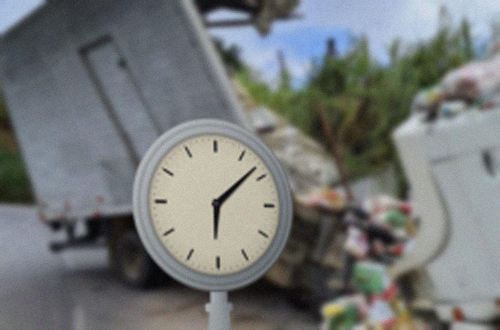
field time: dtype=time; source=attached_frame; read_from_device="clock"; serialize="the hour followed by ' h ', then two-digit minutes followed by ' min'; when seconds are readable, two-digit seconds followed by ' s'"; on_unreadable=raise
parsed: 6 h 08 min
